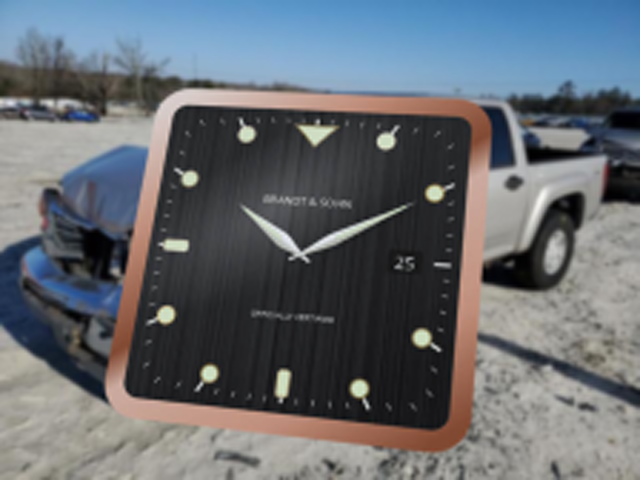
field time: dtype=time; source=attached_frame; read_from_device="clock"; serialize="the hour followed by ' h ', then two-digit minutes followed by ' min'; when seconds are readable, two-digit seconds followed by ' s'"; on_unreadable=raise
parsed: 10 h 10 min
